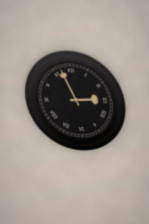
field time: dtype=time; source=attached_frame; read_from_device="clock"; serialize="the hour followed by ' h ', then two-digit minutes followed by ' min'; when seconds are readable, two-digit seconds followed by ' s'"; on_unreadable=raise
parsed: 2 h 57 min
